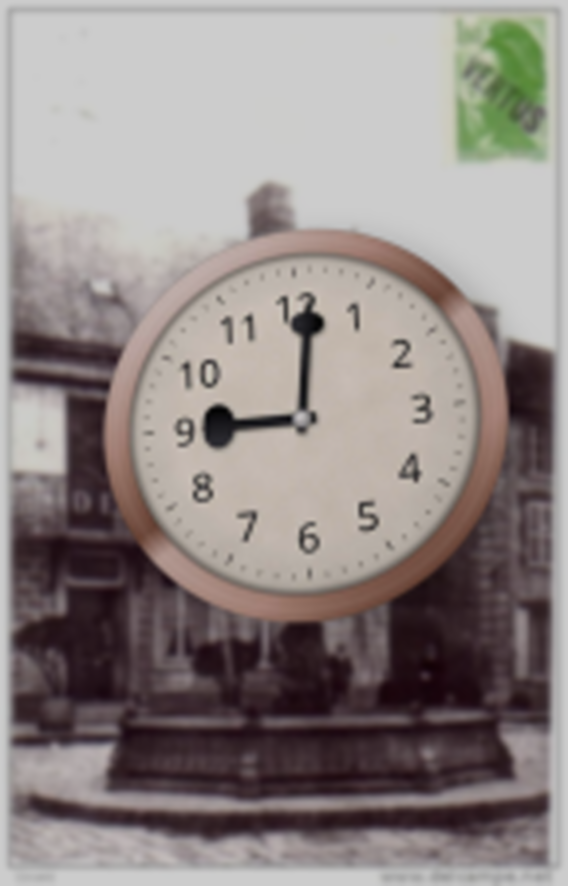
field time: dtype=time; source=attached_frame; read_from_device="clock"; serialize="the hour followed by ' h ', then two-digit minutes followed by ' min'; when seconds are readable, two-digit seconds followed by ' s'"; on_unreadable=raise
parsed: 9 h 01 min
